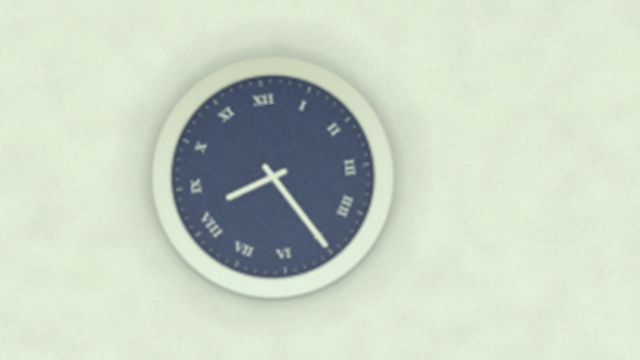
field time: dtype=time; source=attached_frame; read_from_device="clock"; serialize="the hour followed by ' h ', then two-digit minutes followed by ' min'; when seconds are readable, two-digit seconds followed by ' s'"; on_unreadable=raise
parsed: 8 h 25 min
